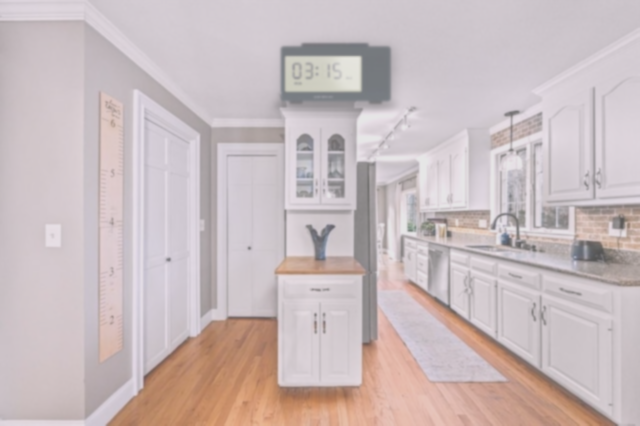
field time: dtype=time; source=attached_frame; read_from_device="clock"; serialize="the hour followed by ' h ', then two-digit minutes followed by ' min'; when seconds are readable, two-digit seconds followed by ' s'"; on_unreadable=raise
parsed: 3 h 15 min
